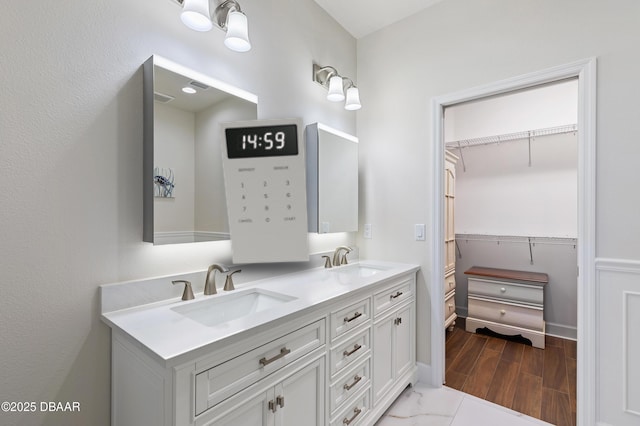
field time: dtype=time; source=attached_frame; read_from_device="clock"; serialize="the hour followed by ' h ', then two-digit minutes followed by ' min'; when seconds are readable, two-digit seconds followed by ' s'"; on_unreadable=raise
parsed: 14 h 59 min
